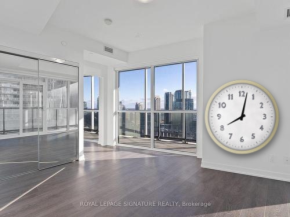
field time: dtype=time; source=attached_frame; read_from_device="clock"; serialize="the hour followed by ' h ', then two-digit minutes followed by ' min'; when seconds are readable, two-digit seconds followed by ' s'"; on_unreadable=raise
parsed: 8 h 02 min
